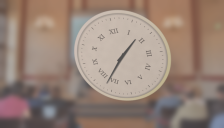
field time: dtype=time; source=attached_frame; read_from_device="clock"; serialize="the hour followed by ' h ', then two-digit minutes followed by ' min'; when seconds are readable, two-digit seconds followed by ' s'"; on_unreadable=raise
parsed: 1 h 37 min
